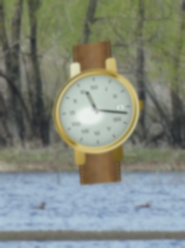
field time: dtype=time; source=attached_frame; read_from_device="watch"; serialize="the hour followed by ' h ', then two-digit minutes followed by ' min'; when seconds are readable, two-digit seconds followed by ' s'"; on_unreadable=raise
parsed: 11 h 17 min
